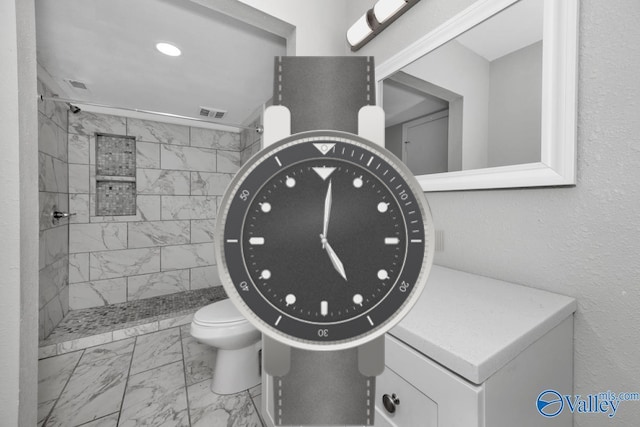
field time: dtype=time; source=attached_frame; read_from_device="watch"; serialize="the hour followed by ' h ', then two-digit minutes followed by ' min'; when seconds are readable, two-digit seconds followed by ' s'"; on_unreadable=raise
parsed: 5 h 01 min
